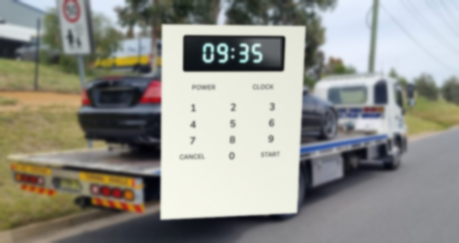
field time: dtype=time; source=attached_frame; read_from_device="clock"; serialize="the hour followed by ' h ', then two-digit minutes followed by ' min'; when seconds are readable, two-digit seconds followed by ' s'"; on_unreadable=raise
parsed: 9 h 35 min
